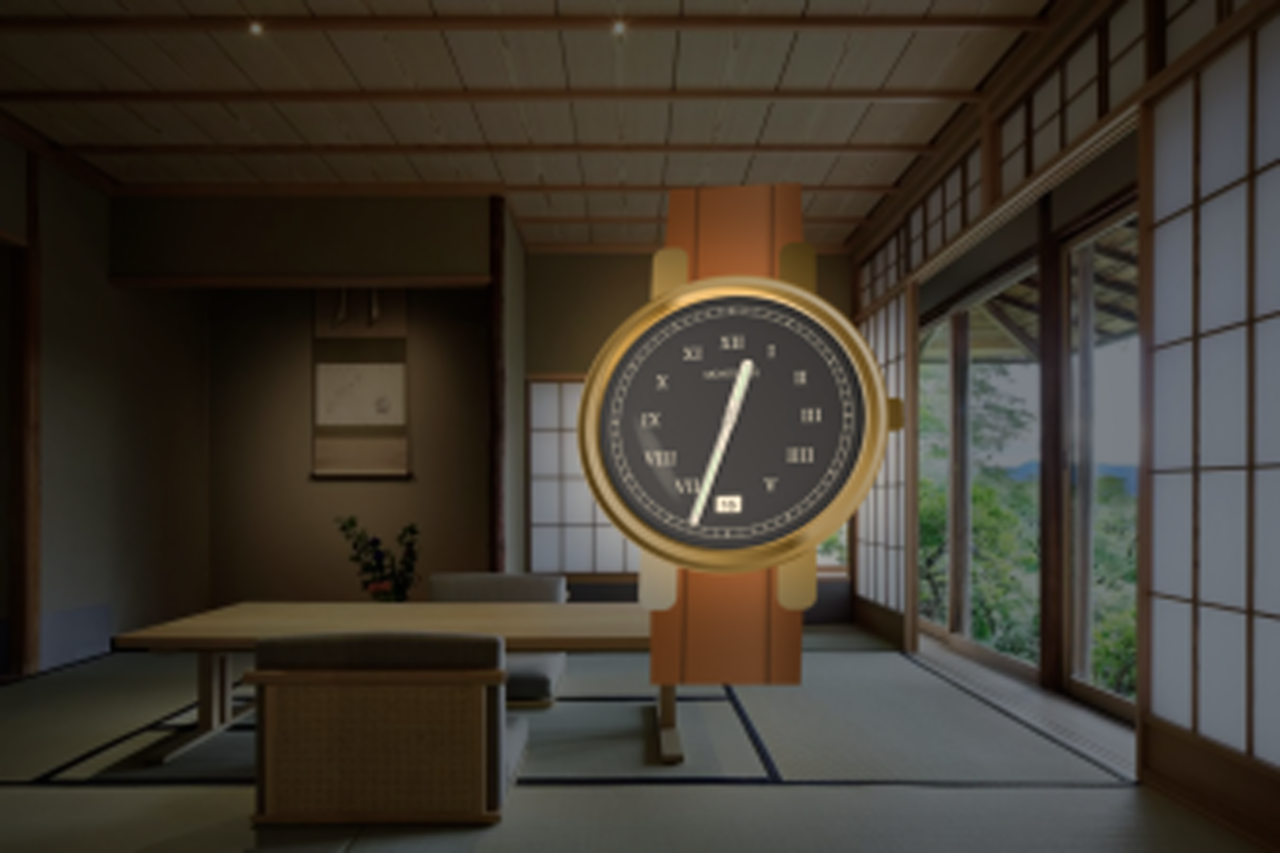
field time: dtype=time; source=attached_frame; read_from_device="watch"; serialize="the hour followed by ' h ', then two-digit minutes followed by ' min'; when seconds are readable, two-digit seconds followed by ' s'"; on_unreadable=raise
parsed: 12 h 33 min
